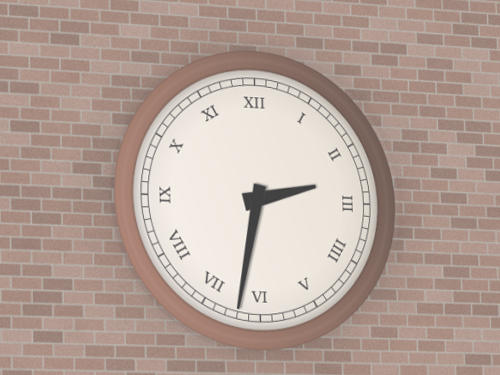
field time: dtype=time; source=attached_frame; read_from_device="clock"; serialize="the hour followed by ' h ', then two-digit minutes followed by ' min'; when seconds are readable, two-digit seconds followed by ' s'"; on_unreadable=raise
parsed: 2 h 32 min
